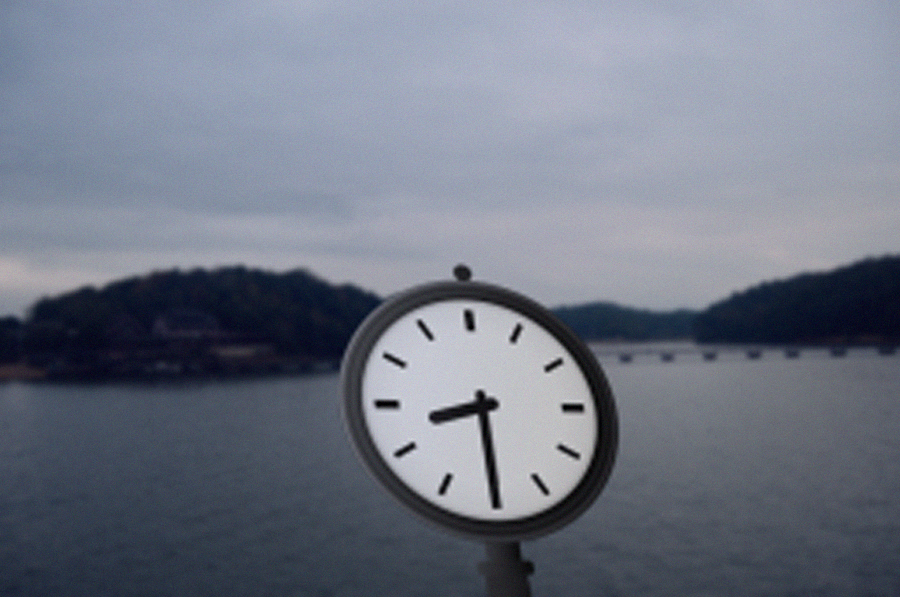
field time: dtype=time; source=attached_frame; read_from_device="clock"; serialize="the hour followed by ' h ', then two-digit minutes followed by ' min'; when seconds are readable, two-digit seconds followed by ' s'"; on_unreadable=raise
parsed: 8 h 30 min
